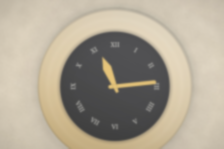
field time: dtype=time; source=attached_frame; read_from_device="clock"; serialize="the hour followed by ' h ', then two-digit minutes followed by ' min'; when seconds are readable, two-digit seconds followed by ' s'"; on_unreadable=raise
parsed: 11 h 14 min
